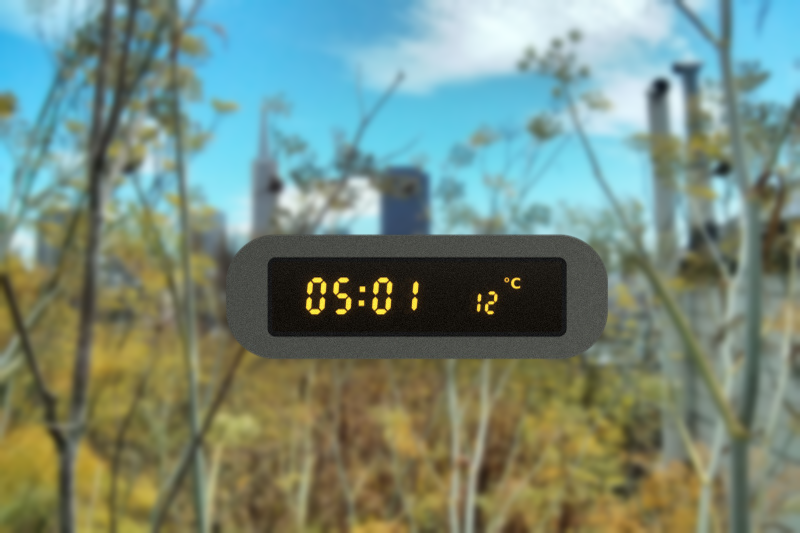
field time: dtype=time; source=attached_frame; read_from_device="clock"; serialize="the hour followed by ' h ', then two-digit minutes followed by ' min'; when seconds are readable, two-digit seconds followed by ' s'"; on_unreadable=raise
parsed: 5 h 01 min
